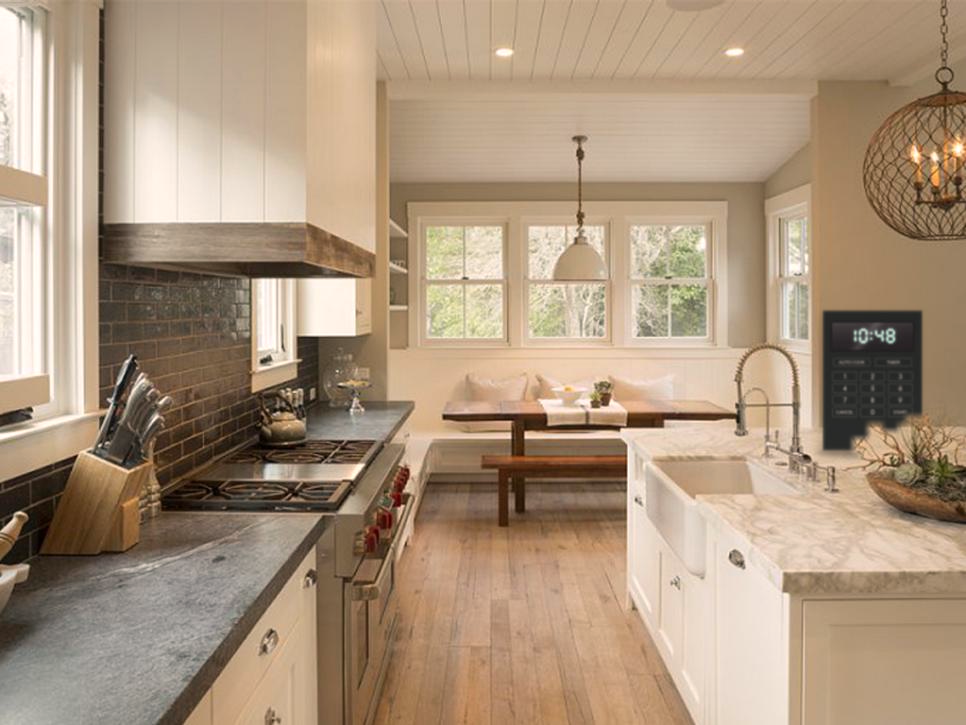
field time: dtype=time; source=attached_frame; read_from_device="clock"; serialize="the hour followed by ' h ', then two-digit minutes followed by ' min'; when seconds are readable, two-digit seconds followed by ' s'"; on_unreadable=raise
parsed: 10 h 48 min
